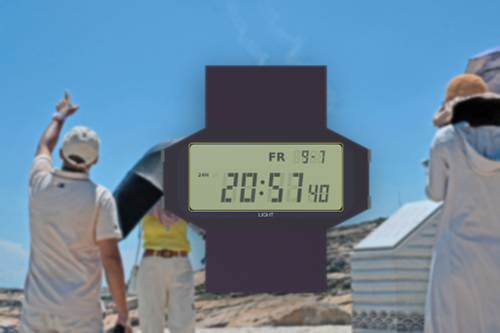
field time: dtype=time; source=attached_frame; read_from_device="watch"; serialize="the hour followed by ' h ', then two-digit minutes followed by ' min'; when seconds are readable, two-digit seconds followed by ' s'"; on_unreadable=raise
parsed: 20 h 57 min 40 s
